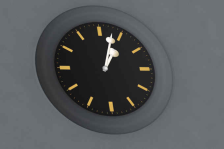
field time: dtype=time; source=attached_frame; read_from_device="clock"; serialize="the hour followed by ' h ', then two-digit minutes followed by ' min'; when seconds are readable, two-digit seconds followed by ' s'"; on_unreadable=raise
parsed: 1 h 03 min
